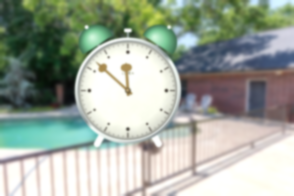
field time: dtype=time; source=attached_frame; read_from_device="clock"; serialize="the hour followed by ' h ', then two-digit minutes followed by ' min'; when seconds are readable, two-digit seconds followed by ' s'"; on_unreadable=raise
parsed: 11 h 52 min
